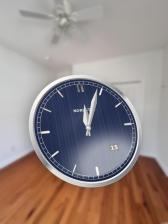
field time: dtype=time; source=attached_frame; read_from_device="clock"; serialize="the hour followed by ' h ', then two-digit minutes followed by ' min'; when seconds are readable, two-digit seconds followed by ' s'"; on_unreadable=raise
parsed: 12 h 04 min
